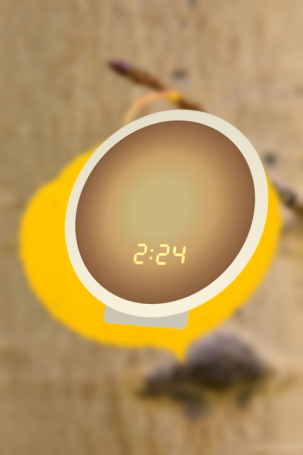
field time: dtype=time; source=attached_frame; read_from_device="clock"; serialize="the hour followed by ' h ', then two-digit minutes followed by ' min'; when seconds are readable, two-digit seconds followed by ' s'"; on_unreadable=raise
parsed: 2 h 24 min
